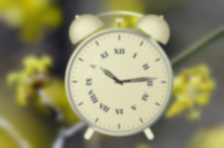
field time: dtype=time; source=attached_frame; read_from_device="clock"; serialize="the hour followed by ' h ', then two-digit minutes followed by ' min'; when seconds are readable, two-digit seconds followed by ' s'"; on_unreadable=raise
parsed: 10 h 14 min
